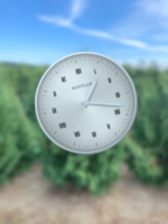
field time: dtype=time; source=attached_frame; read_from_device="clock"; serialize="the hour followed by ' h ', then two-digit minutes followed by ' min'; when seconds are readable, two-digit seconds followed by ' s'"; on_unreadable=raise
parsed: 1 h 18 min
